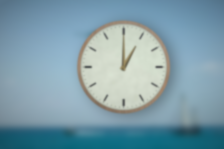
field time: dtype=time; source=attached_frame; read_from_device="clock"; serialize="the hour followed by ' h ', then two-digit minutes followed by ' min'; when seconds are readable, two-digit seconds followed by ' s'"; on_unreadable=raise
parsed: 1 h 00 min
